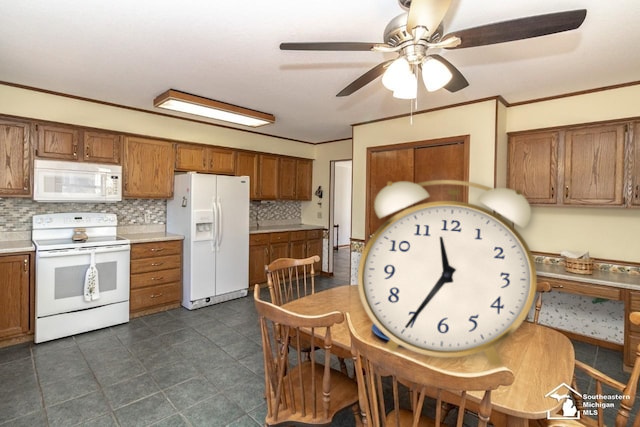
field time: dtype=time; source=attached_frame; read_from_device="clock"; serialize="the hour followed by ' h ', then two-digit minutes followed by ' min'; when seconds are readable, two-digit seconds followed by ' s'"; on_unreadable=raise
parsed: 11 h 35 min
